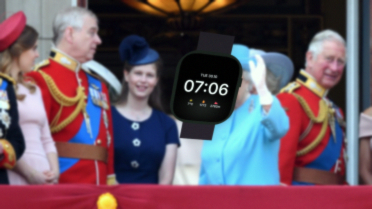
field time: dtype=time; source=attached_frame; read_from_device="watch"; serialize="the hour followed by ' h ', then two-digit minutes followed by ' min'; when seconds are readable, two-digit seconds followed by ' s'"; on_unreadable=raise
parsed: 7 h 06 min
